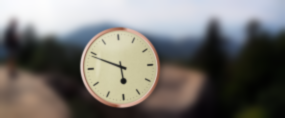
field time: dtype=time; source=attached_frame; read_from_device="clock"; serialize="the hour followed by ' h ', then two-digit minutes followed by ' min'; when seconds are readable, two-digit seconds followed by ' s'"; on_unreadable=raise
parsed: 5 h 49 min
